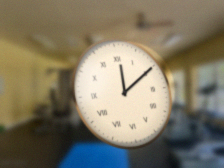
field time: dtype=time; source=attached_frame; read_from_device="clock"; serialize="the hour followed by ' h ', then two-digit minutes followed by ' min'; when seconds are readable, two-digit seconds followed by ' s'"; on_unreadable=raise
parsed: 12 h 10 min
